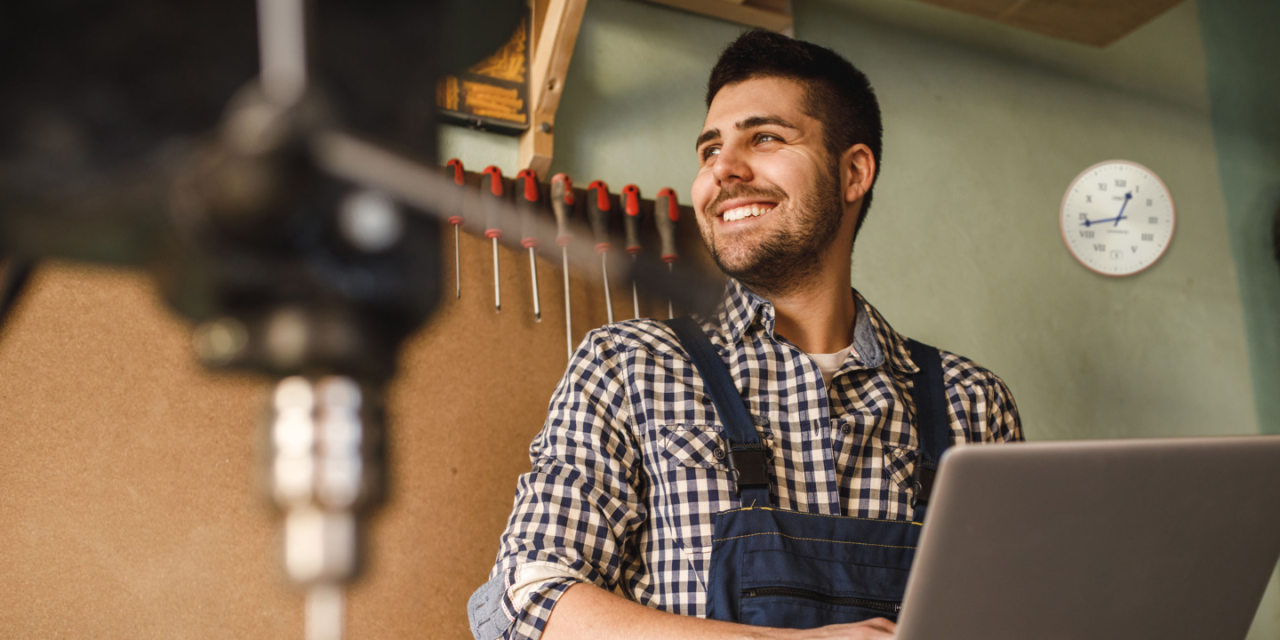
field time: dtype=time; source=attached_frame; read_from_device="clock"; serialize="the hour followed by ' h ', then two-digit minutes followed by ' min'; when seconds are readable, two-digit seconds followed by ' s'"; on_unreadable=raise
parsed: 12 h 43 min
